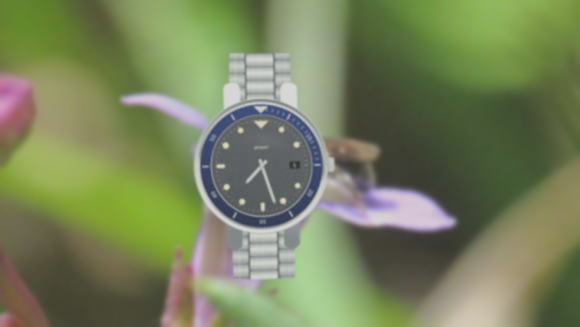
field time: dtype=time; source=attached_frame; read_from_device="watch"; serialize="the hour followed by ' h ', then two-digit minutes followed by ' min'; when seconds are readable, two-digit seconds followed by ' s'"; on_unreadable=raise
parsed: 7 h 27 min
